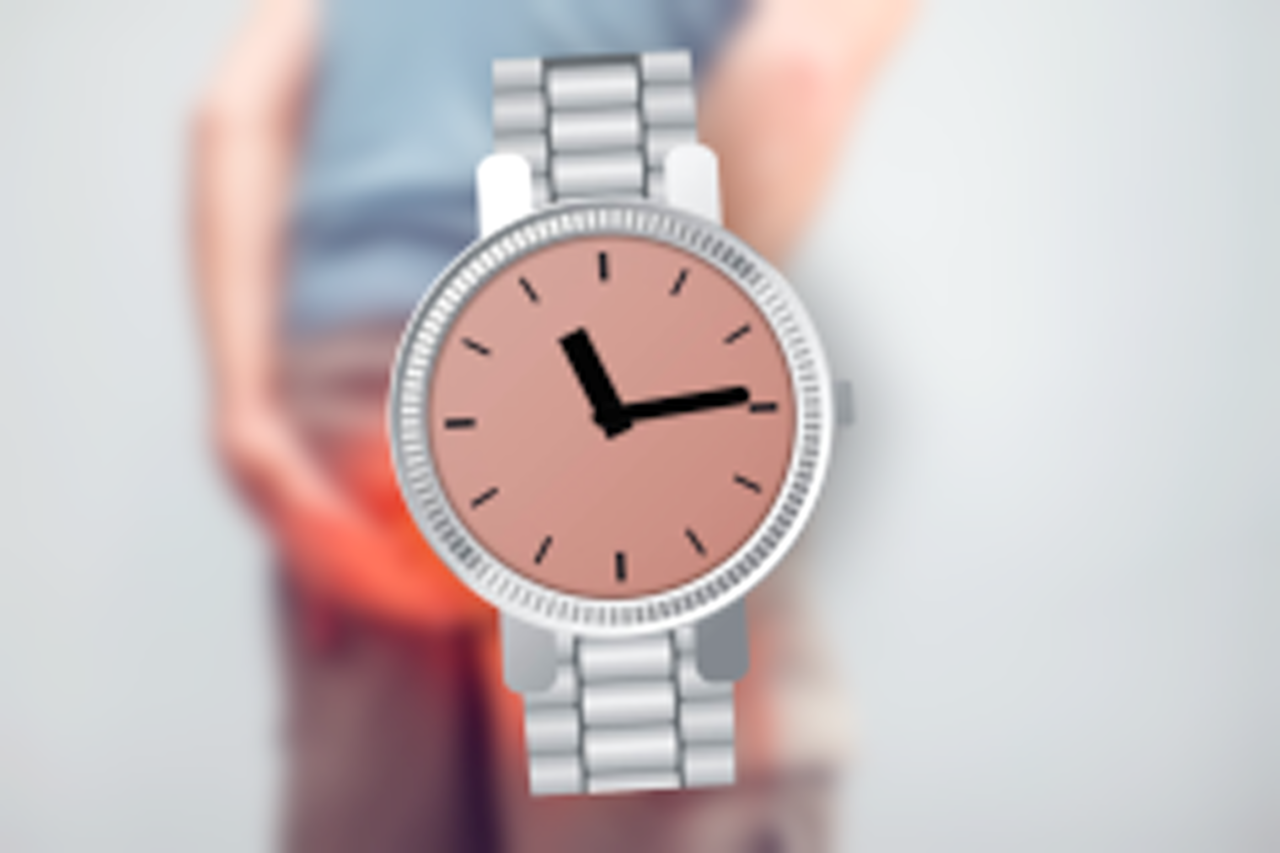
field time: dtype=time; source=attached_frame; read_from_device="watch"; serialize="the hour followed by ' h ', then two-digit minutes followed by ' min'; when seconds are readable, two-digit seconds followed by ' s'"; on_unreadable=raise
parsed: 11 h 14 min
